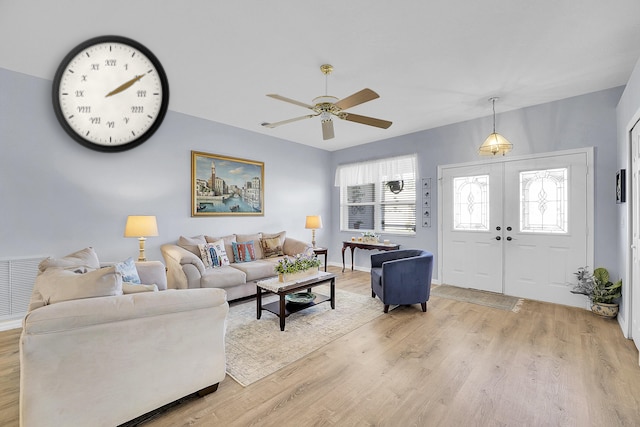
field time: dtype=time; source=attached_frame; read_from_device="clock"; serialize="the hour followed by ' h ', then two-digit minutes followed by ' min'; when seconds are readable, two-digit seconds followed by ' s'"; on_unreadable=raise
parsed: 2 h 10 min
